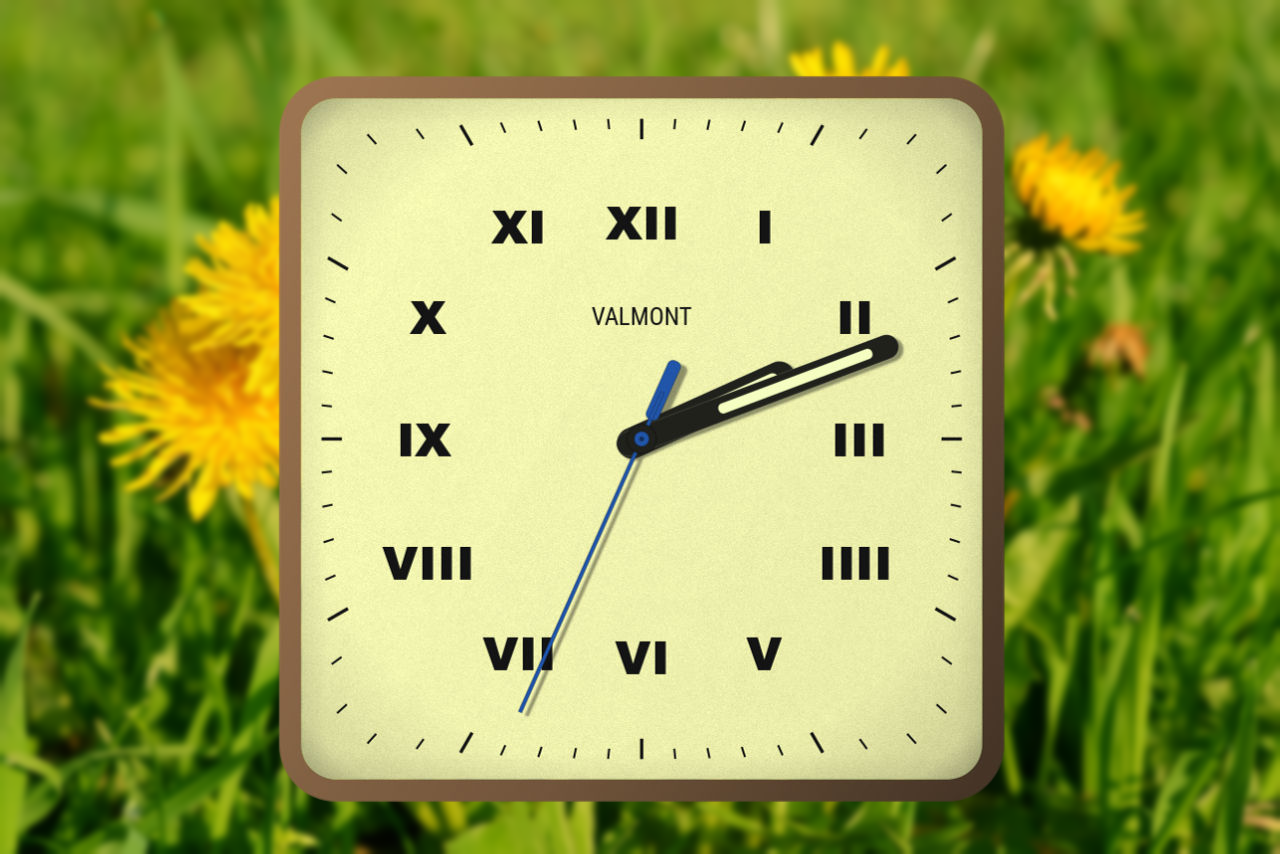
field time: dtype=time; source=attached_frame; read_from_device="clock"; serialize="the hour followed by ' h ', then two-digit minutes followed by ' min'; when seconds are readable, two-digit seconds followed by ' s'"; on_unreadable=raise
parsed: 2 h 11 min 34 s
